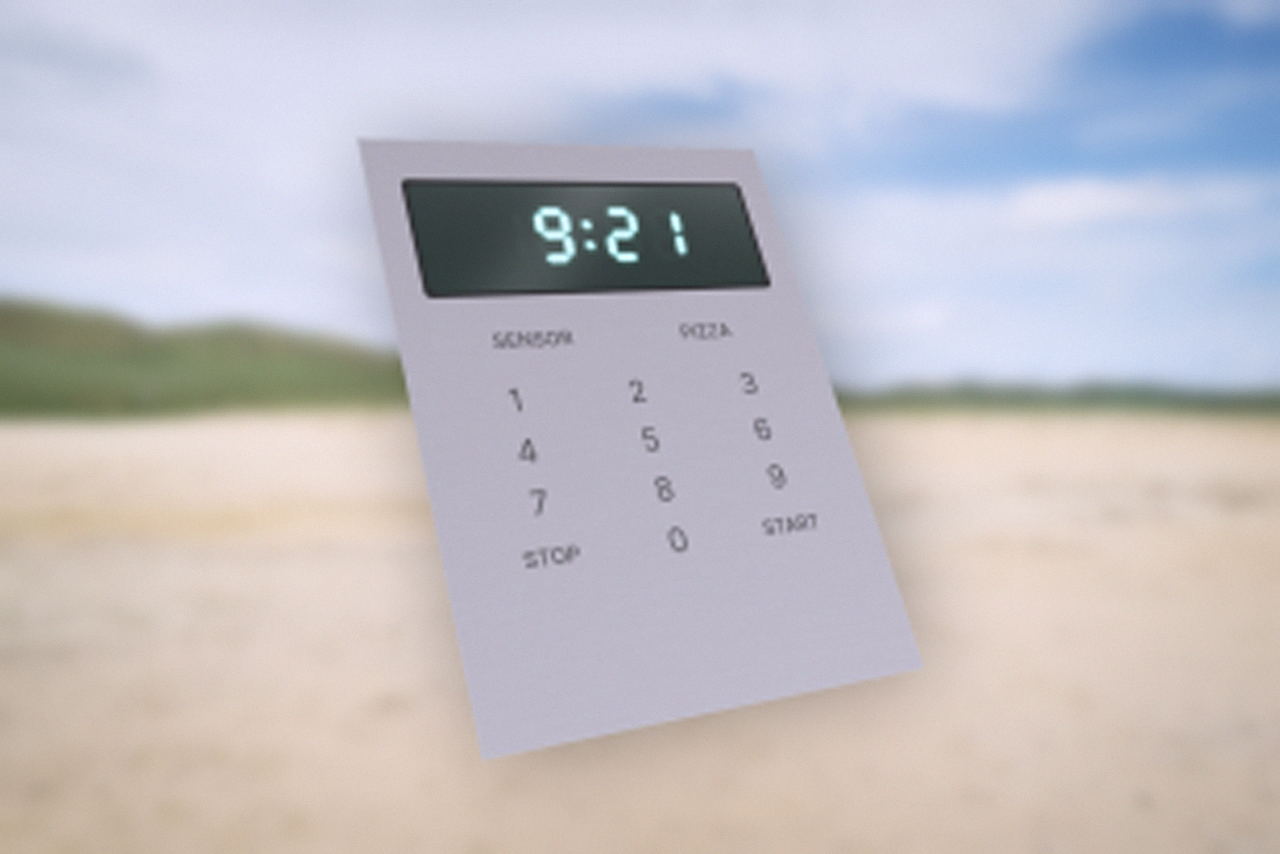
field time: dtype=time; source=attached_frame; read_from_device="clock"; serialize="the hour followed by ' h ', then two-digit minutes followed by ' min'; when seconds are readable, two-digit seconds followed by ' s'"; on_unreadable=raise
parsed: 9 h 21 min
